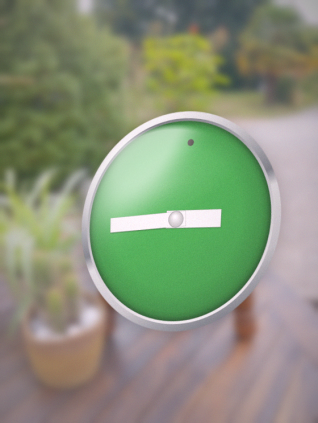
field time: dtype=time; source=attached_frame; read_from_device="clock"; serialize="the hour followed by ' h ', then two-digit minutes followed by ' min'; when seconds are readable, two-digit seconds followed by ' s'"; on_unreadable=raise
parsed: 2 h 43 min
